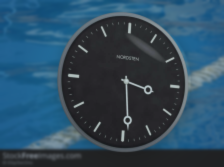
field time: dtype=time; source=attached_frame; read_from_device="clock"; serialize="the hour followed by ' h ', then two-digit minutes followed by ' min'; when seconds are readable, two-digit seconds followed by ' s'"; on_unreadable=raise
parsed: 3 h 29 min
